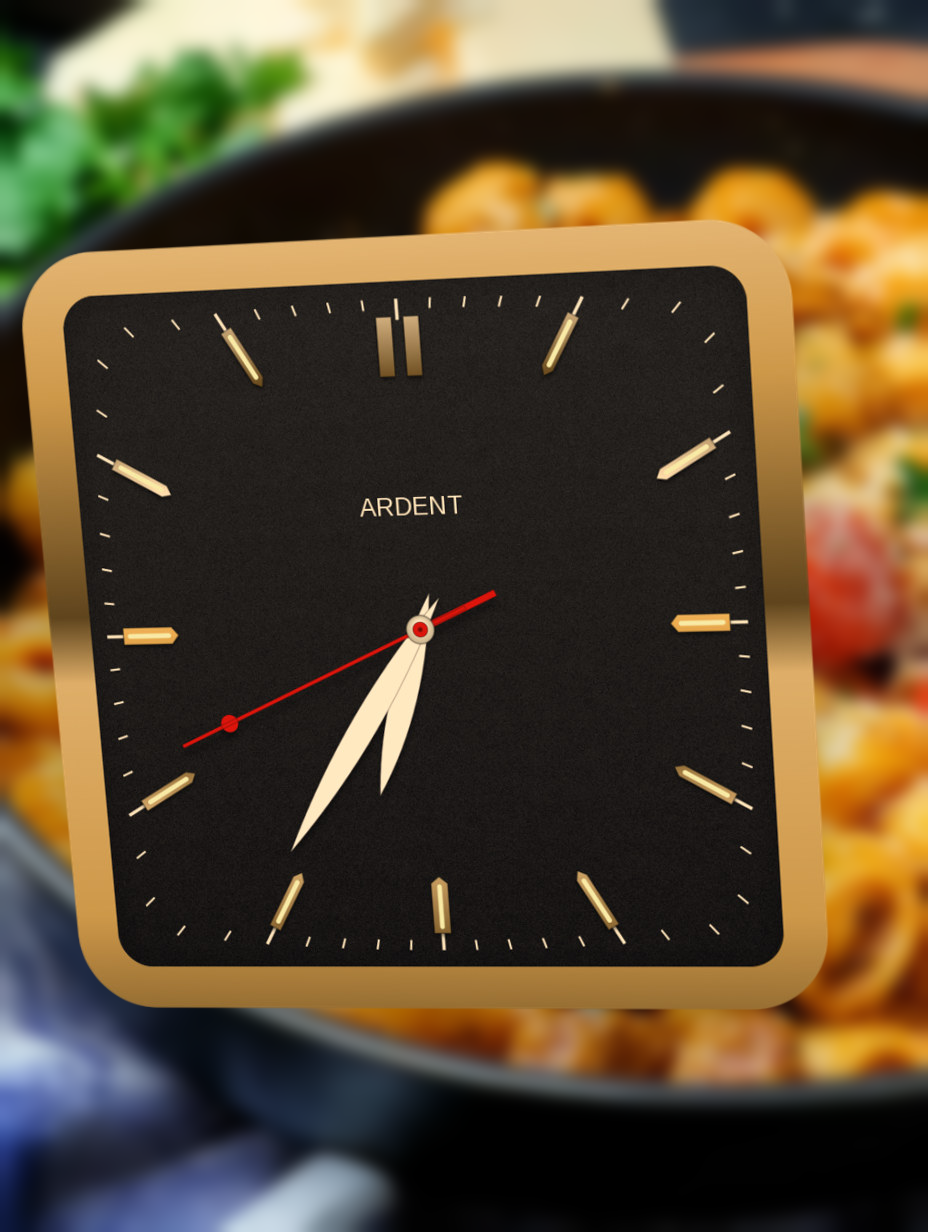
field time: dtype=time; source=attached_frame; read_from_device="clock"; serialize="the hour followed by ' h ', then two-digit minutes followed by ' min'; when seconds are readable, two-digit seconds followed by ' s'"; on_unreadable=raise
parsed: 6 h 35 min 41 s
